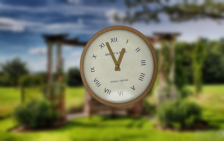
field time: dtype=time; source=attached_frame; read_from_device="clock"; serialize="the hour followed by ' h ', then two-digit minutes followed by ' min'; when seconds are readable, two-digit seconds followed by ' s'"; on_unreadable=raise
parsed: 12 h 57 min
